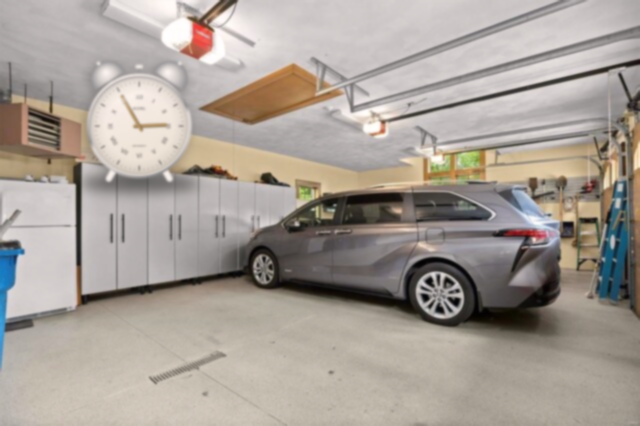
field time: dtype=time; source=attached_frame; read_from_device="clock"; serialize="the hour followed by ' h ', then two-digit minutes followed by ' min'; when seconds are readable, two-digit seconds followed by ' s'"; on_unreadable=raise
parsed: 2 h 55 min
